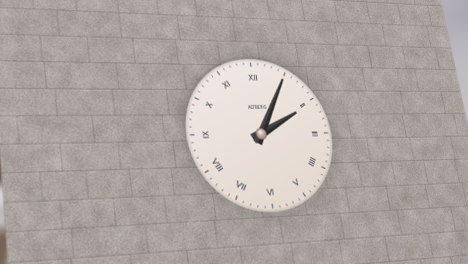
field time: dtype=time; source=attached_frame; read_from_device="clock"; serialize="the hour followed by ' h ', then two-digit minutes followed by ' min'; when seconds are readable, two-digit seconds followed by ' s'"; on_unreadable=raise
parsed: 2 h 05 min
